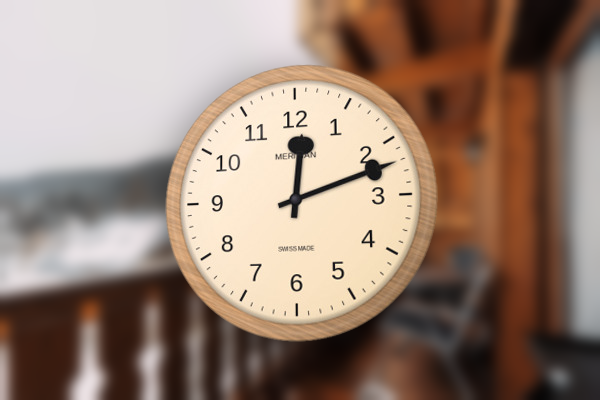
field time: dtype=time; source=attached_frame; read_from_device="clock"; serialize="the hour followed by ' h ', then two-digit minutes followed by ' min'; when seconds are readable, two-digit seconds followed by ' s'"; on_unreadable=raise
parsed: 12 h 12 min
